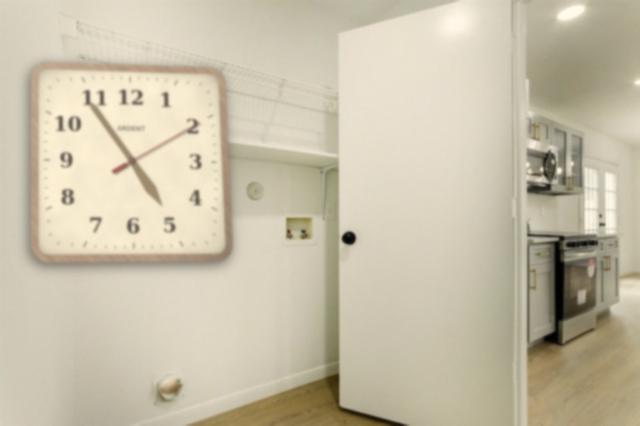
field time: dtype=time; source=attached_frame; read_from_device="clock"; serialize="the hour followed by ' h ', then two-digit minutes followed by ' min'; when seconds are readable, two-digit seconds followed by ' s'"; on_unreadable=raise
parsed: 4 h 54 min 10 s
